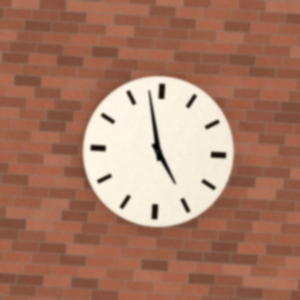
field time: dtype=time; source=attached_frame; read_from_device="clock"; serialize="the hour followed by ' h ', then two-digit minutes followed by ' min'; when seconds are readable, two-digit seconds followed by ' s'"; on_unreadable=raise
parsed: 4 h 58 min
